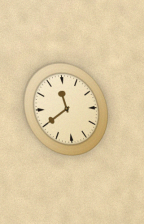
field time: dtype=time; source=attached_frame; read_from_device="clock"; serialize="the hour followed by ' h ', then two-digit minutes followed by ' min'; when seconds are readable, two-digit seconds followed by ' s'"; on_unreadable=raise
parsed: 11 h 40 min
